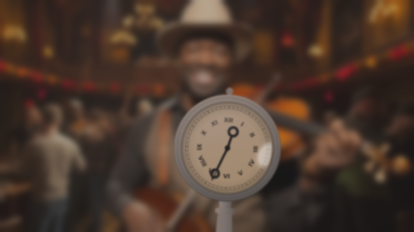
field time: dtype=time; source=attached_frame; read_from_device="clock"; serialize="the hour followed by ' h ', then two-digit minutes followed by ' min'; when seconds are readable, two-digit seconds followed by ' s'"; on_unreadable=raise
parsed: 12 h 34 min
